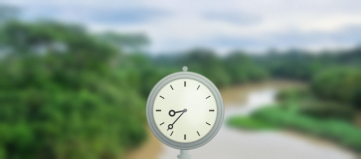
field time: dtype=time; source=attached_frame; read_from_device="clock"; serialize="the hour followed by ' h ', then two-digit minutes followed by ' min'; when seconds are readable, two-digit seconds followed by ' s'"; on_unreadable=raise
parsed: 8 h 37 min
